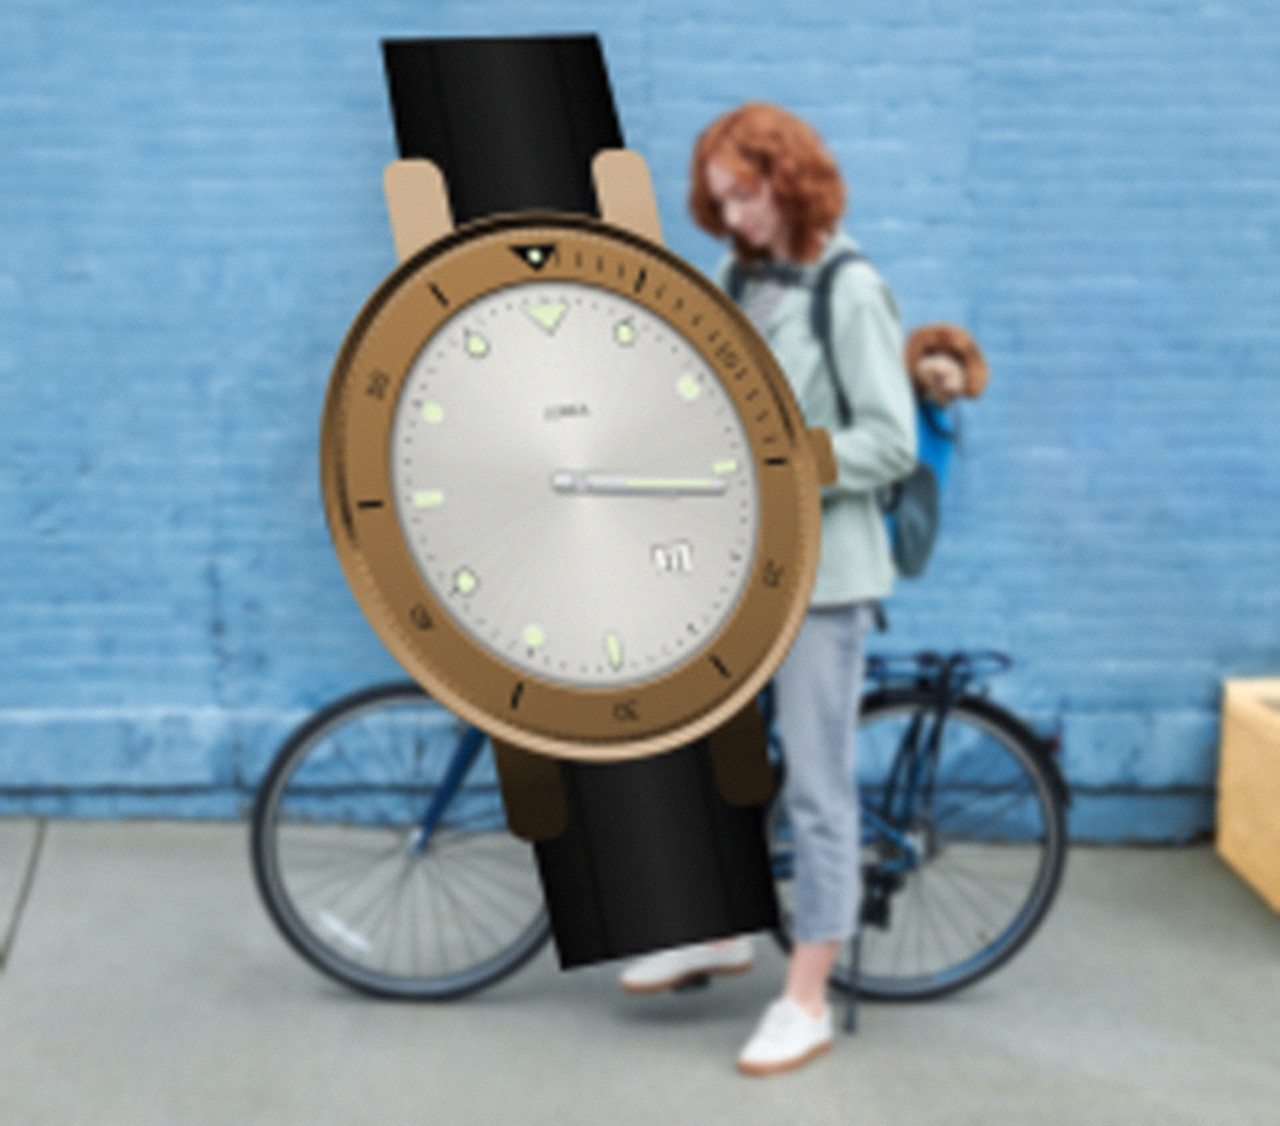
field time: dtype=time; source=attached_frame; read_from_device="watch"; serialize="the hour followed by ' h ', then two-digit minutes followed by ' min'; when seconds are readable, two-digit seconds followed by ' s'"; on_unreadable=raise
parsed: 3 h 16 min
